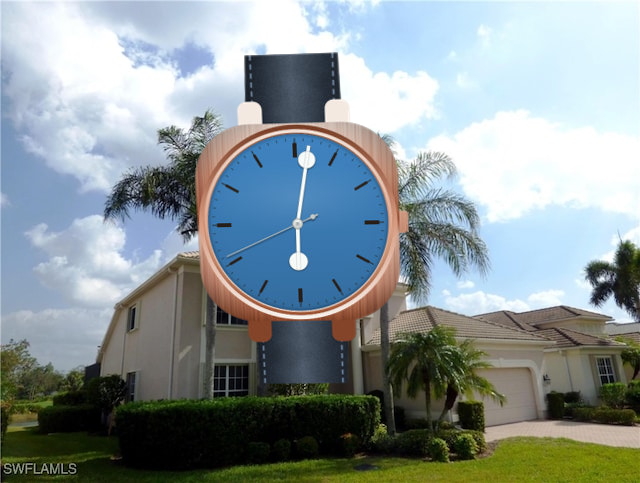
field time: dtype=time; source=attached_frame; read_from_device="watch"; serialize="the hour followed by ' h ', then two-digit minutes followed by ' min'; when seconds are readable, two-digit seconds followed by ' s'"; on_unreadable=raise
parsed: 6 h 01 min 41 s
